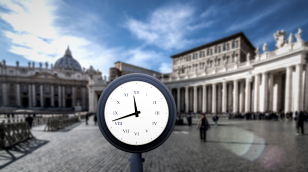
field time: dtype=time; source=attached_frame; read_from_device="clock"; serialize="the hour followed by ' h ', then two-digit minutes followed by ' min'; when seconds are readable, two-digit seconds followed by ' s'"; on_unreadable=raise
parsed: 11 h 42 min
